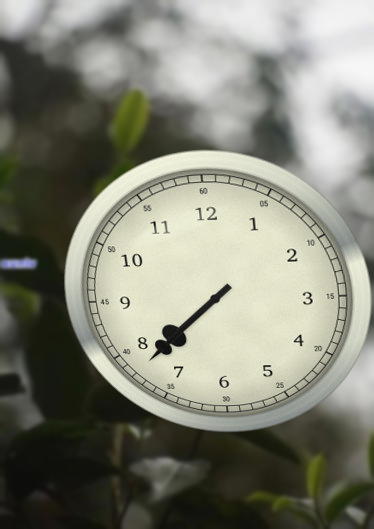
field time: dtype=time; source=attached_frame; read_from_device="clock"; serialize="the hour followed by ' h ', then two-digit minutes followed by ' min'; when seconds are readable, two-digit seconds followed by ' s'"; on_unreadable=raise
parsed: 7 h 38 min
